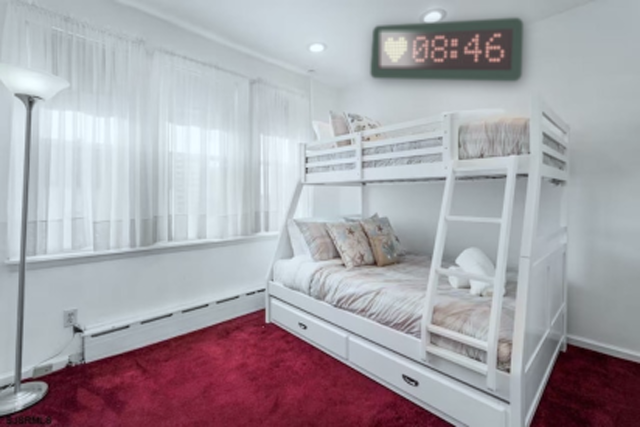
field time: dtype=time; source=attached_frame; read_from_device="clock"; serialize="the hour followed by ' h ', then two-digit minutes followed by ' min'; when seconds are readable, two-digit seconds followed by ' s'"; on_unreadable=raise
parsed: 8 h 46 min
